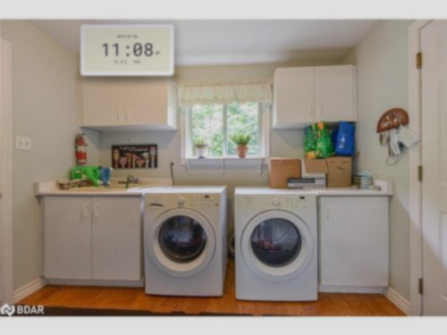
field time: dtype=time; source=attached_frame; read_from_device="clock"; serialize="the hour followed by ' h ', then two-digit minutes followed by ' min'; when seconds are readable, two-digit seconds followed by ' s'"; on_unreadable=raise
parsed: 11 h 08 min
